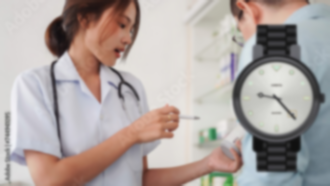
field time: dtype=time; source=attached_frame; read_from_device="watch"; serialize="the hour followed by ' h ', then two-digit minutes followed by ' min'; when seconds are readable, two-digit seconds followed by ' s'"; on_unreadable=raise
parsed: 9 h 23 min
